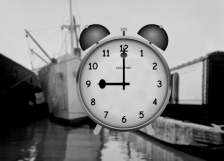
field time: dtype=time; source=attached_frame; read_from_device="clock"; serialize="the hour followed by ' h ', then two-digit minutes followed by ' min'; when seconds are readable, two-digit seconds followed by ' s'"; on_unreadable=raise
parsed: 9 h 00 min
